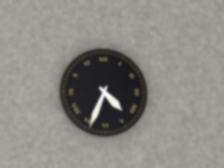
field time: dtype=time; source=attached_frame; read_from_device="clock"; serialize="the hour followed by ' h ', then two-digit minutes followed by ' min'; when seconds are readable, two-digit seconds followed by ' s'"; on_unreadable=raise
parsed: 4 h 34 min
